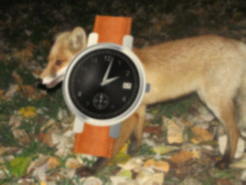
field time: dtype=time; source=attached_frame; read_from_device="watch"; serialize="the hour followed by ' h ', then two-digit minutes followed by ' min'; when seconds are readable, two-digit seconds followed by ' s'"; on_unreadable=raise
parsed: 2 h 02 min
